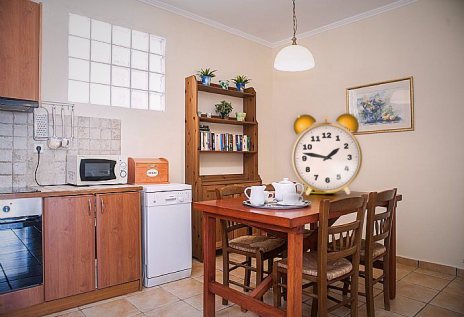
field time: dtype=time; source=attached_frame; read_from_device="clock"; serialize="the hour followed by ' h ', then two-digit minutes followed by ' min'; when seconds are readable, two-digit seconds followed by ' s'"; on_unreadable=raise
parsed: 1 h 47 min
